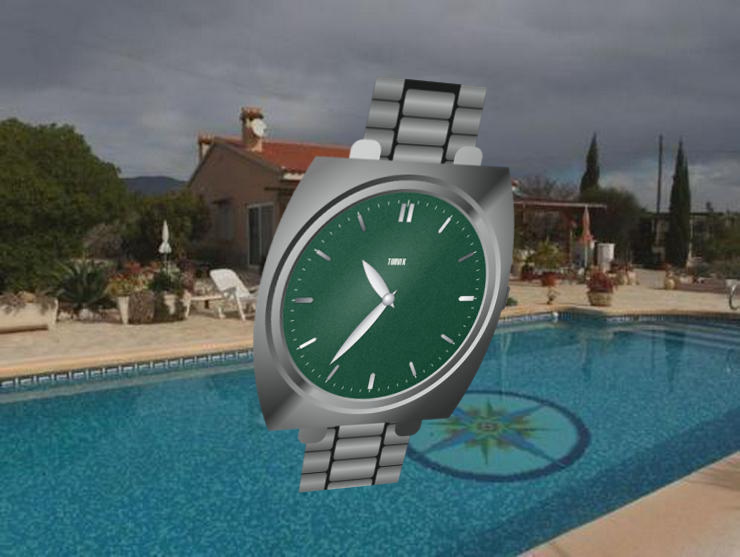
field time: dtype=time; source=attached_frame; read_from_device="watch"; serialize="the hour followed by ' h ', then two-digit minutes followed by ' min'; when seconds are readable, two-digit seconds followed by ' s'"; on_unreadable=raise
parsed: 10 h 36 min
